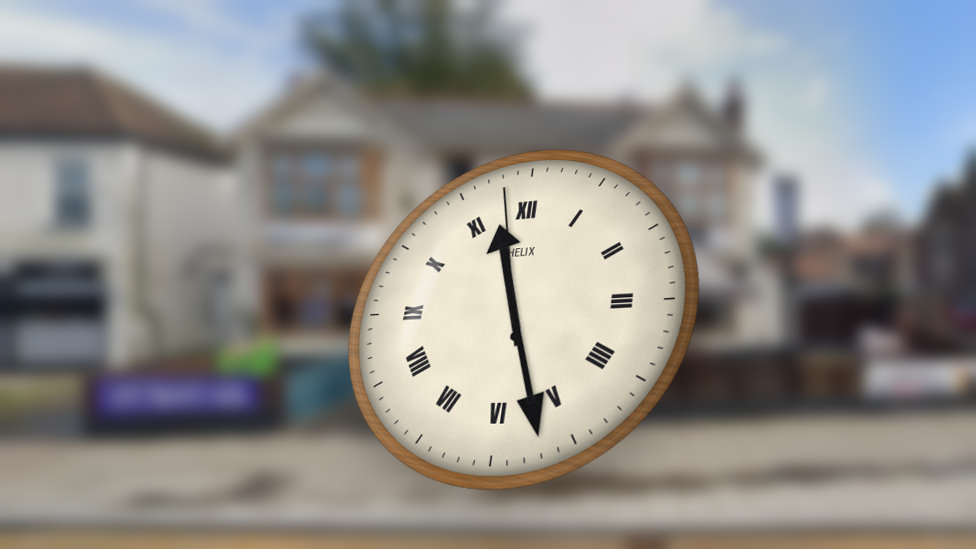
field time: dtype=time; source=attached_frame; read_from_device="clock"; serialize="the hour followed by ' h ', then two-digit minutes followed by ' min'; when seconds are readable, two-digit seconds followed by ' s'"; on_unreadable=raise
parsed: 11 h 26 min 58 s
